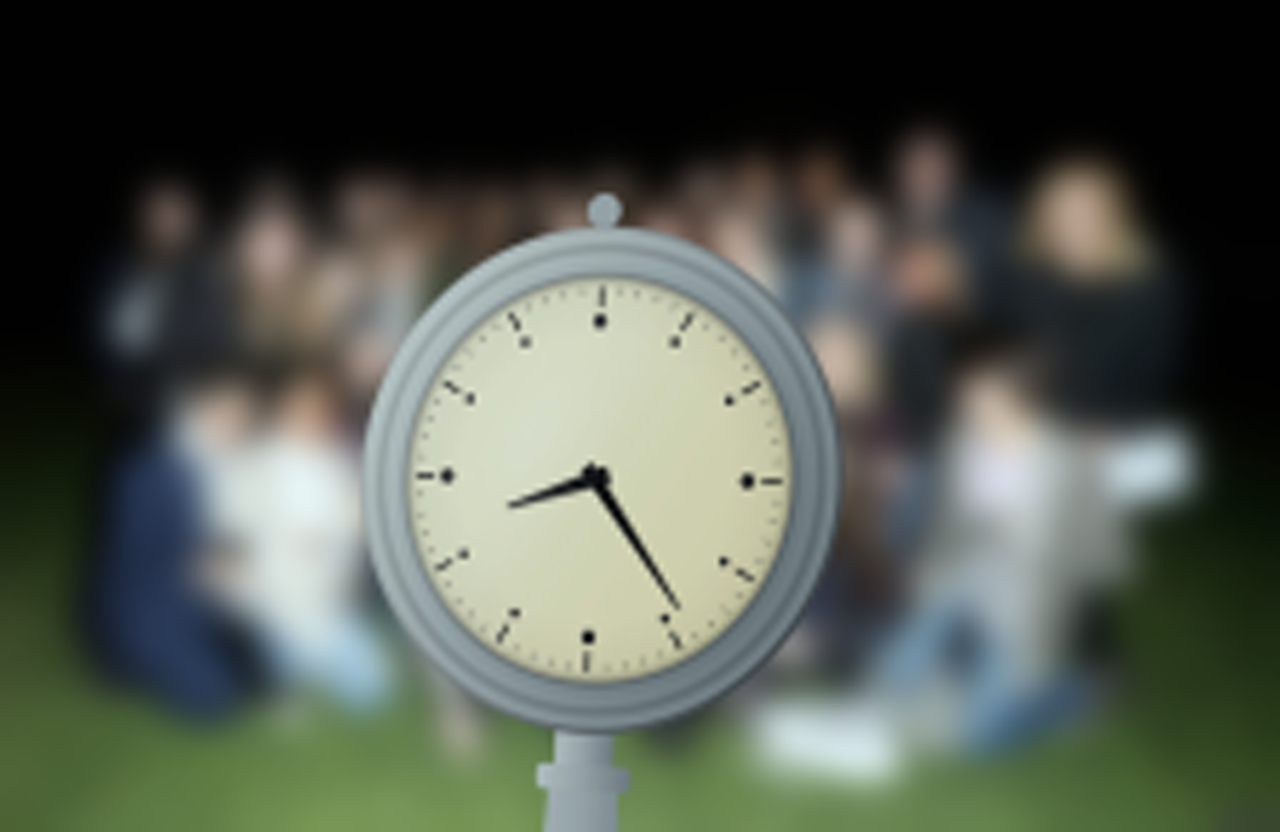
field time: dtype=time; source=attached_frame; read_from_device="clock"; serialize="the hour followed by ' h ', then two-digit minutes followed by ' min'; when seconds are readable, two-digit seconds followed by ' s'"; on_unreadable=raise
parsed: 8 h 24 min
